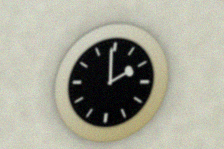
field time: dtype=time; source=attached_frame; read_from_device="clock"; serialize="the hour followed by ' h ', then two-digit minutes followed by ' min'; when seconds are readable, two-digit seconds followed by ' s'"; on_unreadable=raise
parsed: 1 h 59 min
